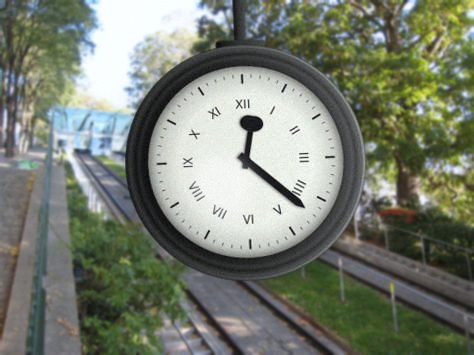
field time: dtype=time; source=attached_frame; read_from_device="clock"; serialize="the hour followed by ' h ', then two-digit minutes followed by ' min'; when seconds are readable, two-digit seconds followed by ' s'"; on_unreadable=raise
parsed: 12 h 22 min
